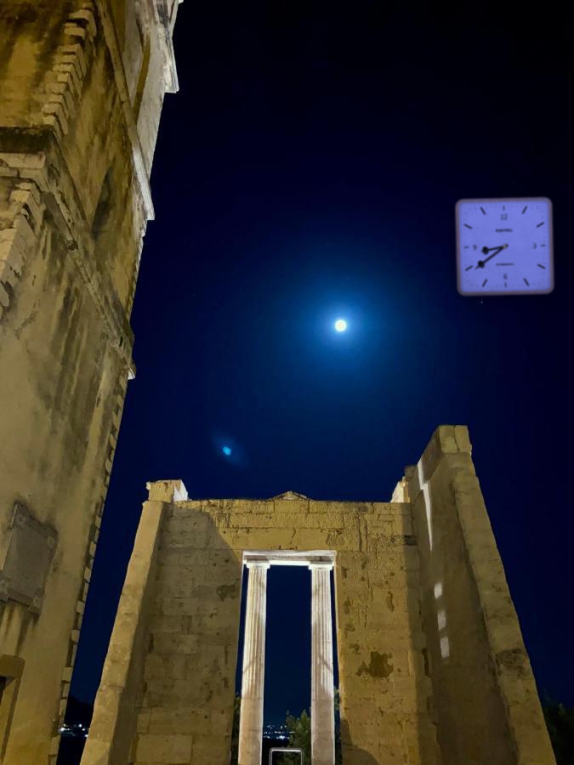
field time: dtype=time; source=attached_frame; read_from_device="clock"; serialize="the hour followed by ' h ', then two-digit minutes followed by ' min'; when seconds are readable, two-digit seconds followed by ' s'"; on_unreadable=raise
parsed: 8 h 39 min
